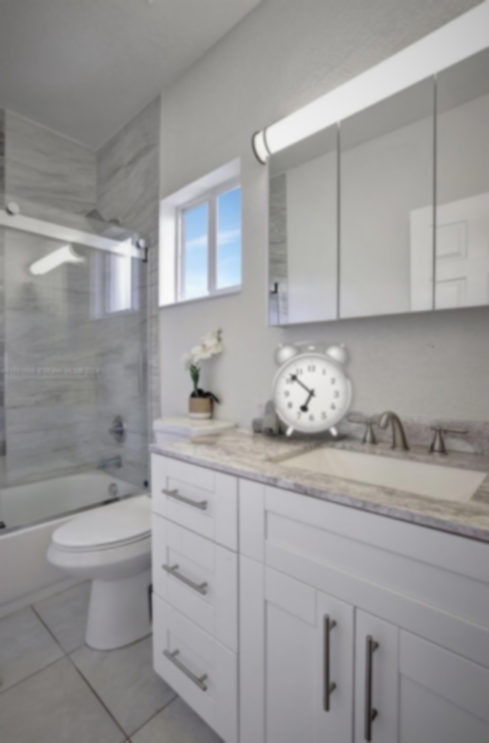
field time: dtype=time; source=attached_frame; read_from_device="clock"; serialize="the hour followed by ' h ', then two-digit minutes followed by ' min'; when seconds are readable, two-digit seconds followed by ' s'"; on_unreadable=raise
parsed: 6 h 52 min
